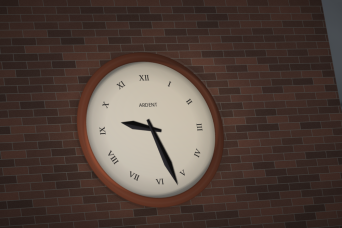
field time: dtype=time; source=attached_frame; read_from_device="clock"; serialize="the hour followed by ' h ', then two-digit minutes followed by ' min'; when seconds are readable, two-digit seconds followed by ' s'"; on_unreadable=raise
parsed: 9 h 27 min
